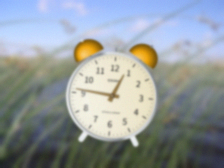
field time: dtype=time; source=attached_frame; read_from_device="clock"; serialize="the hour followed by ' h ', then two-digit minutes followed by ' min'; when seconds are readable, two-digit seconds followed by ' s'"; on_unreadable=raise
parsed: 12 h 46 min
